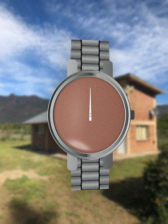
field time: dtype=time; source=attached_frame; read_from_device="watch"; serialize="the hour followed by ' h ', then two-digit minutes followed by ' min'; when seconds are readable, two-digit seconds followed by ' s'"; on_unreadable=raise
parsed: 12 h 00 min
